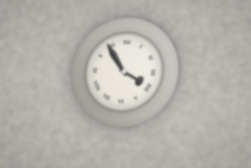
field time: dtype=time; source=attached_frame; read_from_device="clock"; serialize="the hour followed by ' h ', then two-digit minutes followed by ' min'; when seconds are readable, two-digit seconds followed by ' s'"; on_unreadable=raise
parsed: 3 h 54 min
